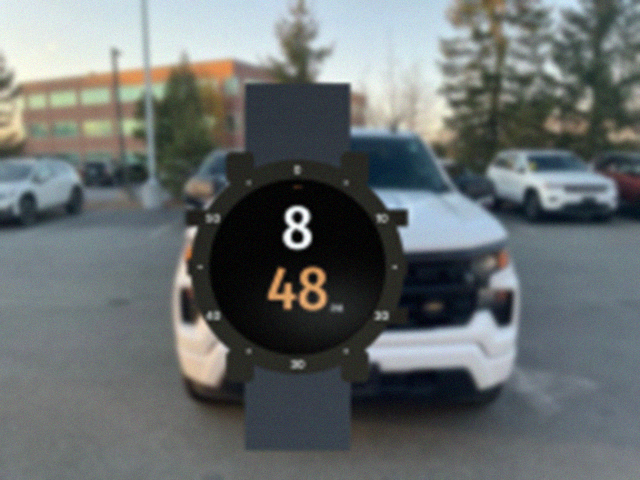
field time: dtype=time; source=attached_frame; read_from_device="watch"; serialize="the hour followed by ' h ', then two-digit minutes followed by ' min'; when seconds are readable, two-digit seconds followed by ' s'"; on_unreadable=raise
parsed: 8 h 48 min
